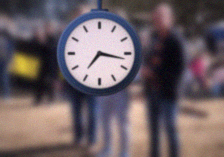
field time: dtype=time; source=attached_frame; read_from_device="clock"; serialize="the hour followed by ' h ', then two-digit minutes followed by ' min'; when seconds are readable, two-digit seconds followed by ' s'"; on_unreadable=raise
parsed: 7 h 17 min
